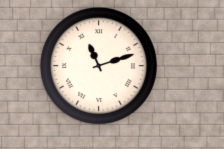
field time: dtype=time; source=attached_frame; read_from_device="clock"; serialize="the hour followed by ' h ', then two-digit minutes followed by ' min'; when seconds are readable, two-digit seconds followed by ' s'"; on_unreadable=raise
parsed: 11 h 12 min
